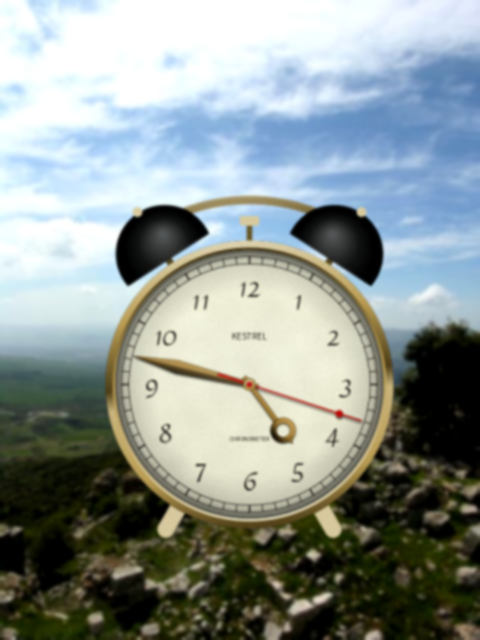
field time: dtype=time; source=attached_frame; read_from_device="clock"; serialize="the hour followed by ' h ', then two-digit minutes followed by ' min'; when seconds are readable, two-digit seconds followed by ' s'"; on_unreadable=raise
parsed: 4 h 47 min 18 s
